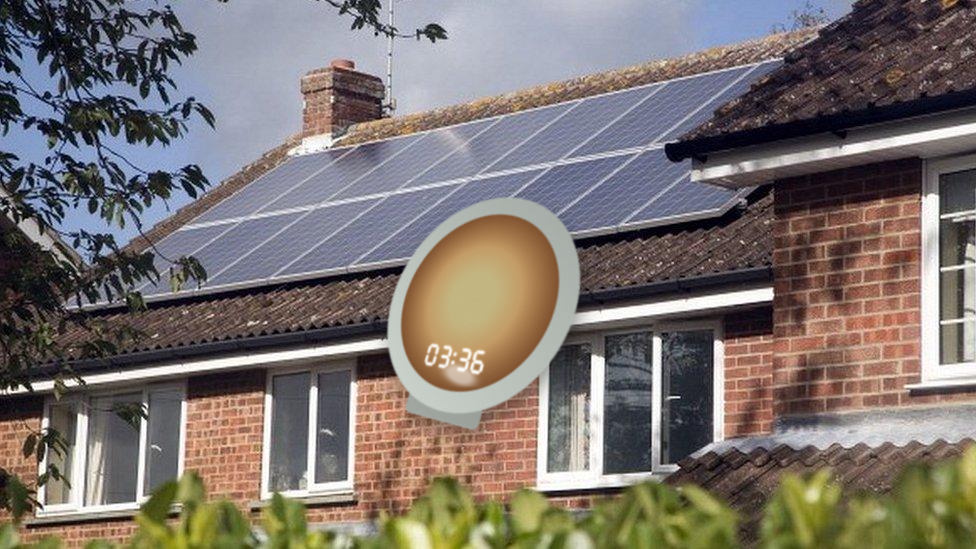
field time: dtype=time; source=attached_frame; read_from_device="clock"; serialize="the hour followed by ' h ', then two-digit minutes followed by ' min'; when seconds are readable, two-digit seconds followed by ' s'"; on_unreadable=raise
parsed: 3 h 36 min
